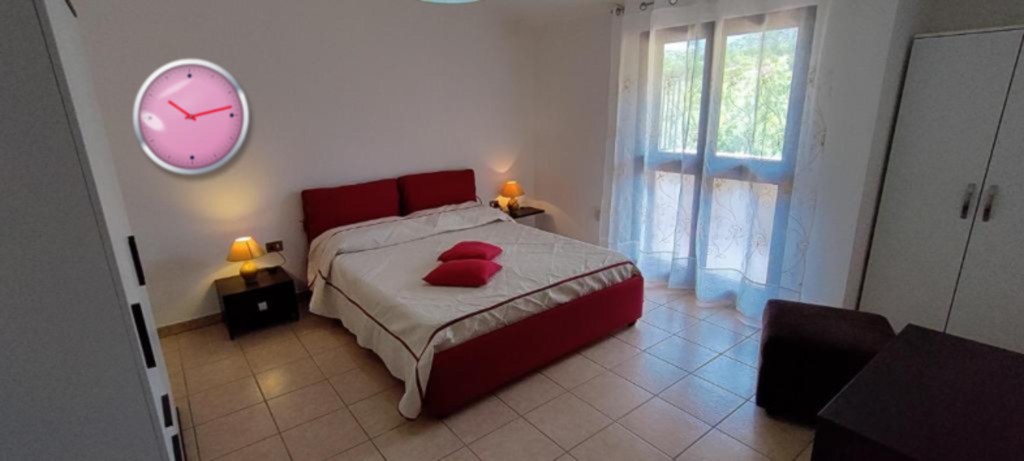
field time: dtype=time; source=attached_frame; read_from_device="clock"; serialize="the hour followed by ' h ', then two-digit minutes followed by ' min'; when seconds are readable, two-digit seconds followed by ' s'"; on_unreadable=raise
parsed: 10 h 13 min
